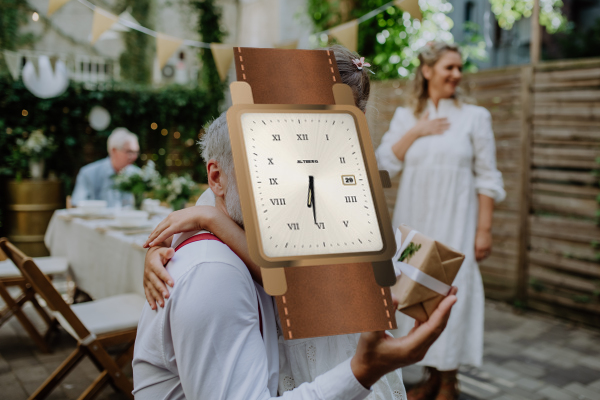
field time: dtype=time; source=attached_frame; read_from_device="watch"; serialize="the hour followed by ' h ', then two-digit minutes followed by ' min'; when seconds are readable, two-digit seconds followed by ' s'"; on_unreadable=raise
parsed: 6 h 31 min
